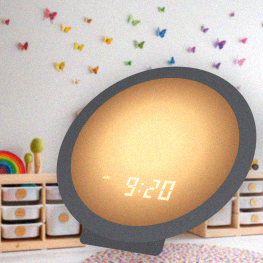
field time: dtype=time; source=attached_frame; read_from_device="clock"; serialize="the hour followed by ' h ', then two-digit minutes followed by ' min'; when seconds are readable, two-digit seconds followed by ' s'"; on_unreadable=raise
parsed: 9 h 20 min
